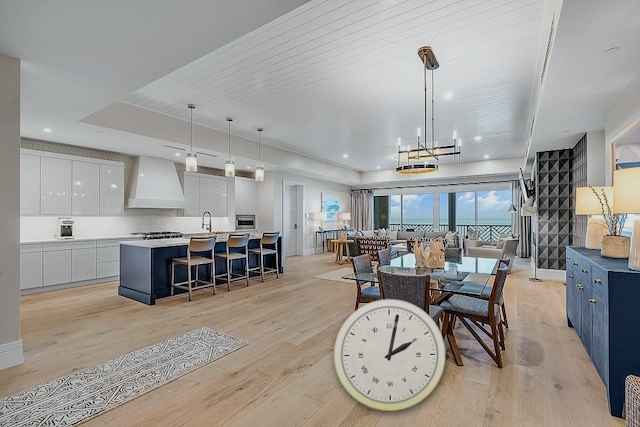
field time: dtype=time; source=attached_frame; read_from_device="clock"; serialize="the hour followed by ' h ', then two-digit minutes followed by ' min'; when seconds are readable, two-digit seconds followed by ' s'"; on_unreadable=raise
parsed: 2 h 02 min
